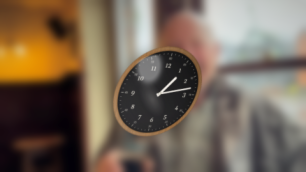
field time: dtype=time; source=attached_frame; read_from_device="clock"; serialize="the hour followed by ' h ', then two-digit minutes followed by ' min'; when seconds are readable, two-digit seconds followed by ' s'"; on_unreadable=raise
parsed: 1 h 13 min
